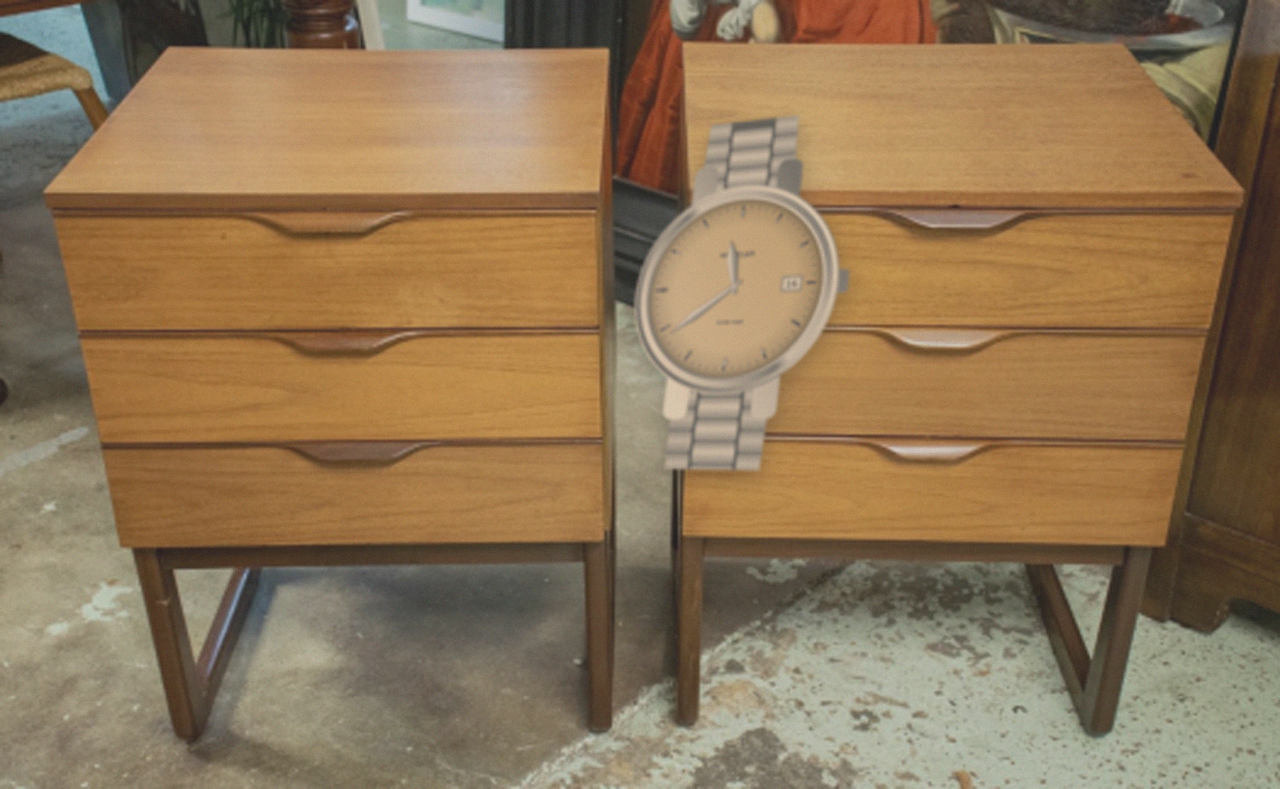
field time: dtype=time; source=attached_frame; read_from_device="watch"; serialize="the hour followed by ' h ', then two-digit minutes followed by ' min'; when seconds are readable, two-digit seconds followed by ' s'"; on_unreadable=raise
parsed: 11 h 39 min
